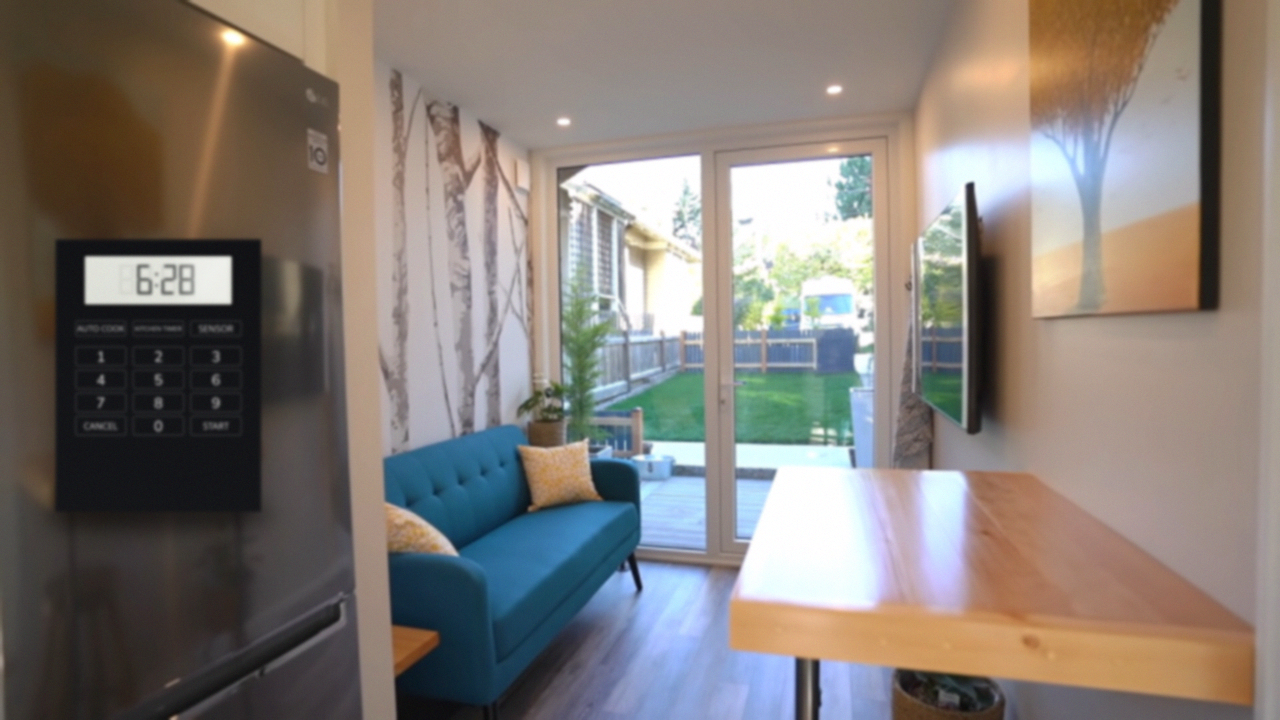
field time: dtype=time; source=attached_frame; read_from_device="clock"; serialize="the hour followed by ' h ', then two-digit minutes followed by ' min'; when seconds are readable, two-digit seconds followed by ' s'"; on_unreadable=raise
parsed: 6 h 28 min
